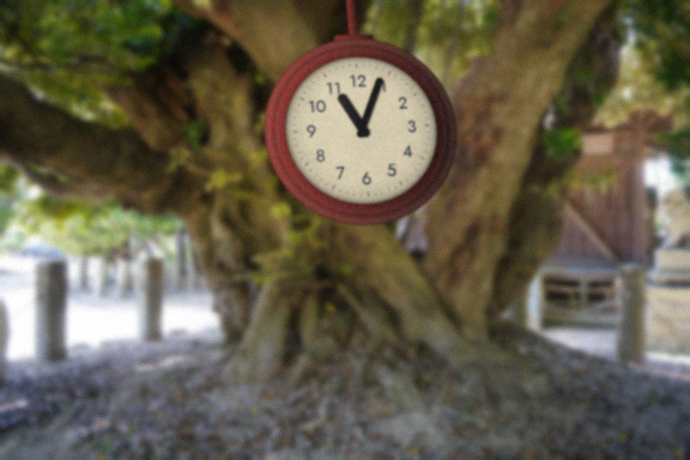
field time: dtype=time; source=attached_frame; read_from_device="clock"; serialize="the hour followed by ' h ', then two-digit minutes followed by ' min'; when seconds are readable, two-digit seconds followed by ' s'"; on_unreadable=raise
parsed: 11 h 04 min
